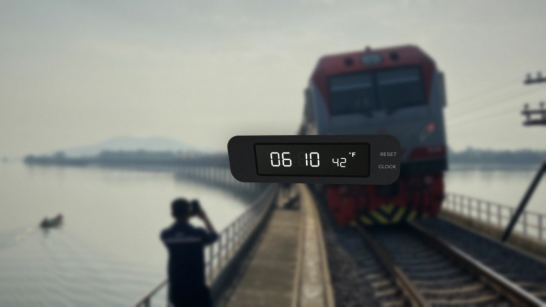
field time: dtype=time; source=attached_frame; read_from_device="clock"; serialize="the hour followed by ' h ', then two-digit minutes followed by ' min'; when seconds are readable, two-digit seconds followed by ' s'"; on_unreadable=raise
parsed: 6 h 10 min
